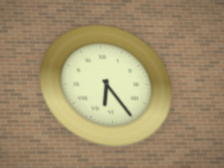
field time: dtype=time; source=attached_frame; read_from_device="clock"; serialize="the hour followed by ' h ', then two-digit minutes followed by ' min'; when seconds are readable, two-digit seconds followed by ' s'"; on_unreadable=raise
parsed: 6 h 25 min
